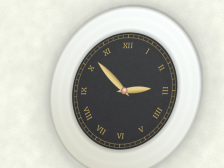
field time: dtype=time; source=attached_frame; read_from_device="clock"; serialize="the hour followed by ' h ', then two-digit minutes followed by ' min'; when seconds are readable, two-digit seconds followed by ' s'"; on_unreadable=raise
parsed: 2 h 52 min
